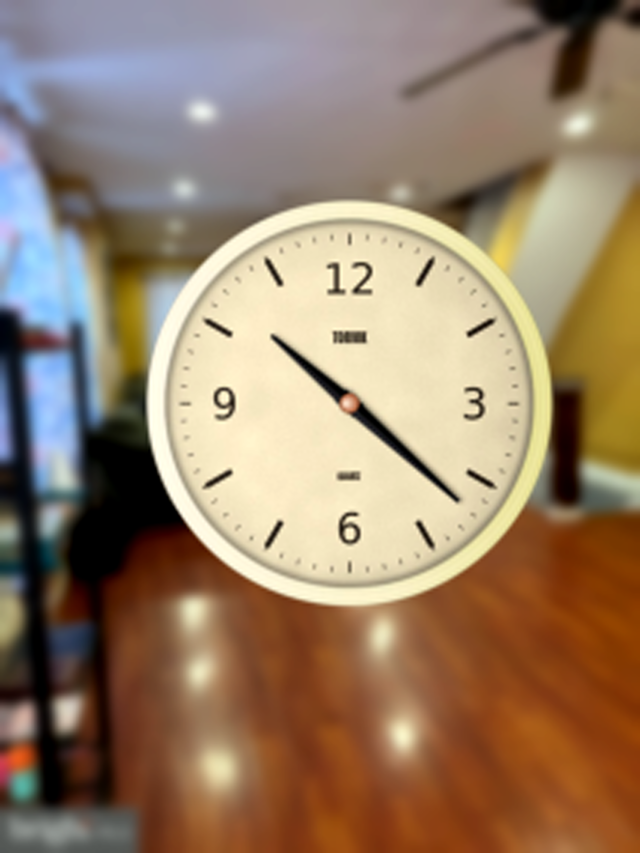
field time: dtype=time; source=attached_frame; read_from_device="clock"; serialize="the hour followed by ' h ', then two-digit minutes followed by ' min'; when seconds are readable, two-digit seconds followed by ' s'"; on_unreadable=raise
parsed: 10 h 22 min
